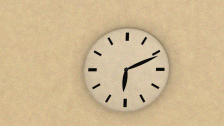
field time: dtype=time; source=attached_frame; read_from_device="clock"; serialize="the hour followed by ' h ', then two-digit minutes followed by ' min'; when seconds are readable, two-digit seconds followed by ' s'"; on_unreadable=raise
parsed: 6 h 11 min
